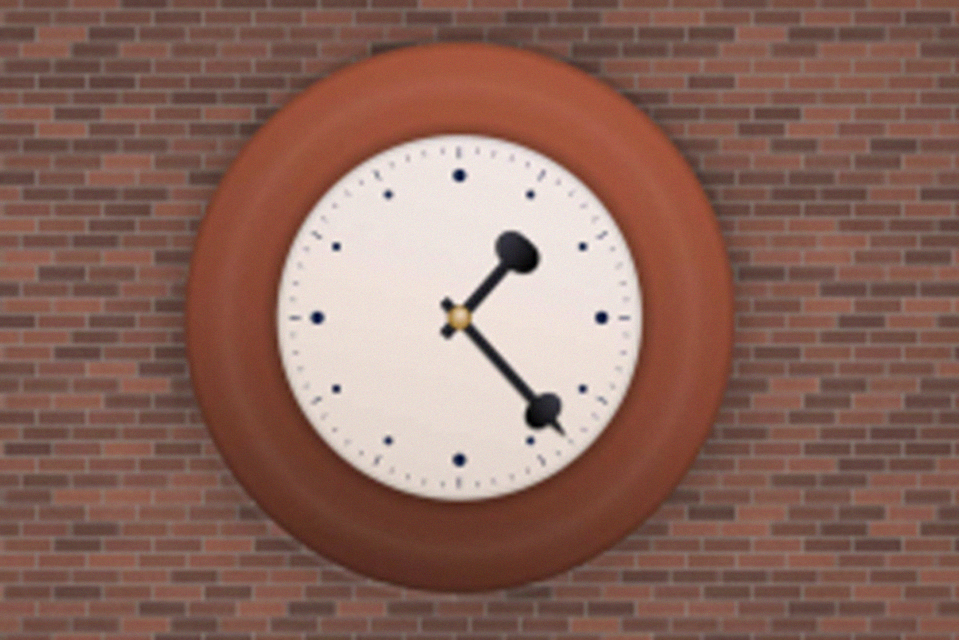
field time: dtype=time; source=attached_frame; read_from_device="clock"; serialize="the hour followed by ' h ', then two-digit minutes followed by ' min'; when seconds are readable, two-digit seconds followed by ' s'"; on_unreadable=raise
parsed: 1 h 23 min
